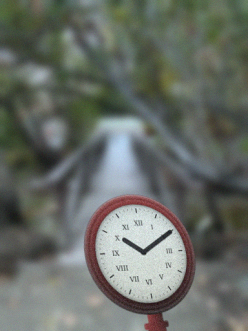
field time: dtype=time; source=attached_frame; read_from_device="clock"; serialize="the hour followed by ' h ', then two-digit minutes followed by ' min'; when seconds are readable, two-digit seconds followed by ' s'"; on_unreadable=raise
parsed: 10 h 10 min
